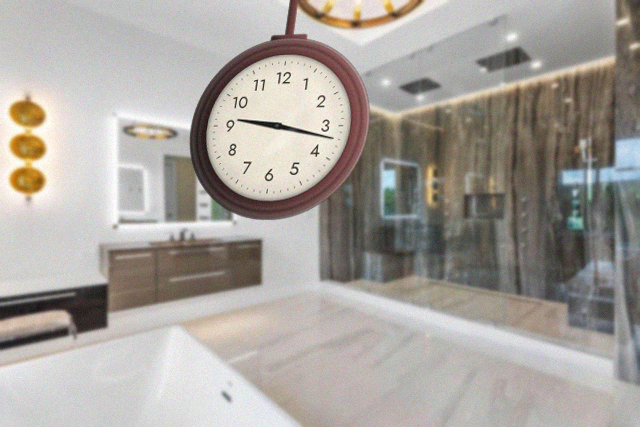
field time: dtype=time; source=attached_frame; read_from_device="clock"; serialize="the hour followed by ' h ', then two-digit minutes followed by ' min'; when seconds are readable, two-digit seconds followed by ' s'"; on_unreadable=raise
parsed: 9 h 17 min
